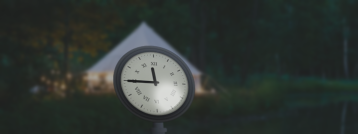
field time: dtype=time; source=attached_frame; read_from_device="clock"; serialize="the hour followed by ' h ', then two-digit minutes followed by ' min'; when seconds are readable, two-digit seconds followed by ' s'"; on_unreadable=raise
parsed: 11 h 45 min
